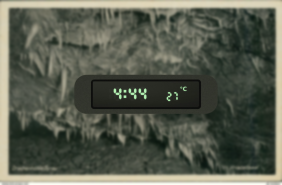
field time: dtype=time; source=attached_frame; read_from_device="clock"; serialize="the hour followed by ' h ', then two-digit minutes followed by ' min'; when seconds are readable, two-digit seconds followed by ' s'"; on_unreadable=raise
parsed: 4 h 44 min
